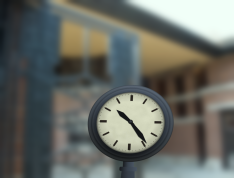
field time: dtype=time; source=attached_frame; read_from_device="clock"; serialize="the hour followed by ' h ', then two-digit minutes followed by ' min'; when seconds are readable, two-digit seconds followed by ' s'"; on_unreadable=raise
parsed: 10 h 24 min
